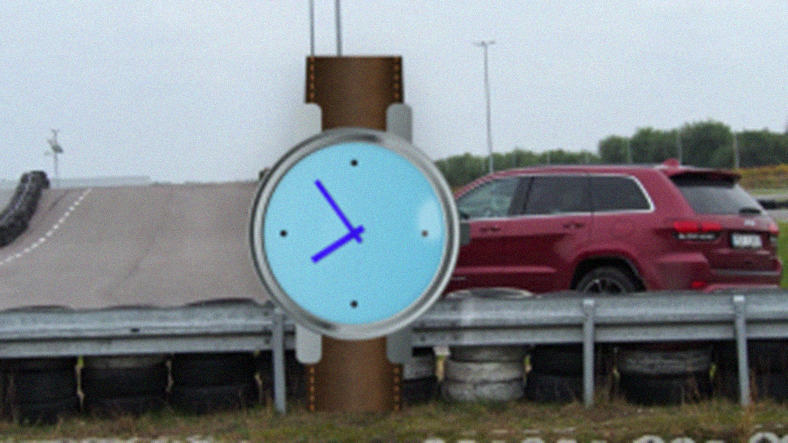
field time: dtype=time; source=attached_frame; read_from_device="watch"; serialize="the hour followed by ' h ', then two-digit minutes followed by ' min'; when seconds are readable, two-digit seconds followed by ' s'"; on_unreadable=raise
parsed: 7 h 54 min
